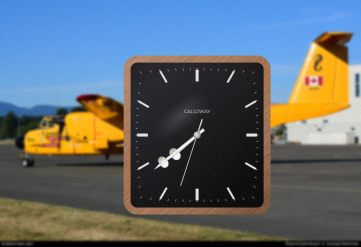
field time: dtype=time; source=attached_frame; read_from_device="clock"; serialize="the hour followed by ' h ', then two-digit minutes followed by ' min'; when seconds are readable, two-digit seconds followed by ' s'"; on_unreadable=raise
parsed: 7 h 38 min 33 s
